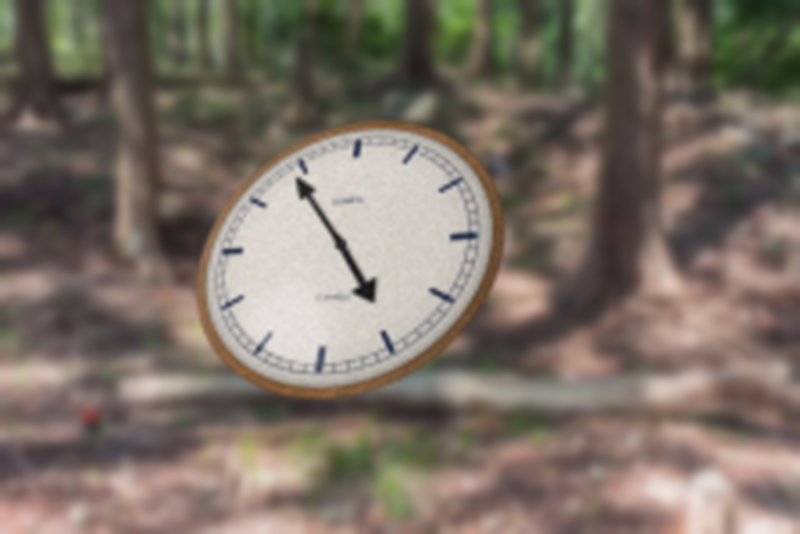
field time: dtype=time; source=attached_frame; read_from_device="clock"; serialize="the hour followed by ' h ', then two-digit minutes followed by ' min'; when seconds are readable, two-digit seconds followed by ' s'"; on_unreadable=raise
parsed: 4 h 54 min
